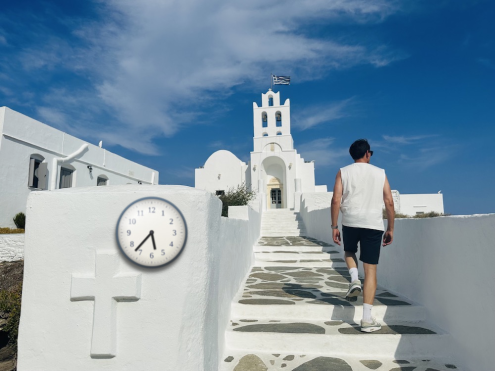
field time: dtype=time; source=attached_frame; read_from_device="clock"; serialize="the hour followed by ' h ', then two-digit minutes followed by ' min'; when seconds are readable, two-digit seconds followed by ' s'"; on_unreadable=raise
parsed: 5 h 37 min
